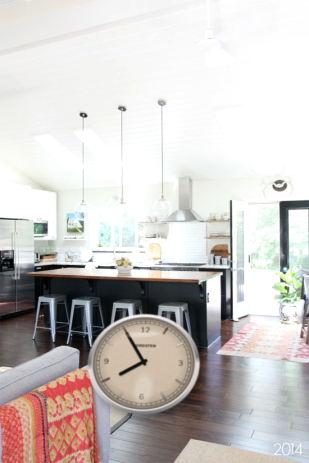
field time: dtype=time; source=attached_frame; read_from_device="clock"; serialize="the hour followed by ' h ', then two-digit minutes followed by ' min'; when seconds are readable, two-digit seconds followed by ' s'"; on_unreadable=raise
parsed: 7 h 55 min
